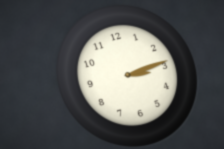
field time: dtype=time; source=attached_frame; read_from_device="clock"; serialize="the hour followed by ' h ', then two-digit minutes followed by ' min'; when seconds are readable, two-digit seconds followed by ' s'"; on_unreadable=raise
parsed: 3 h 14 min
